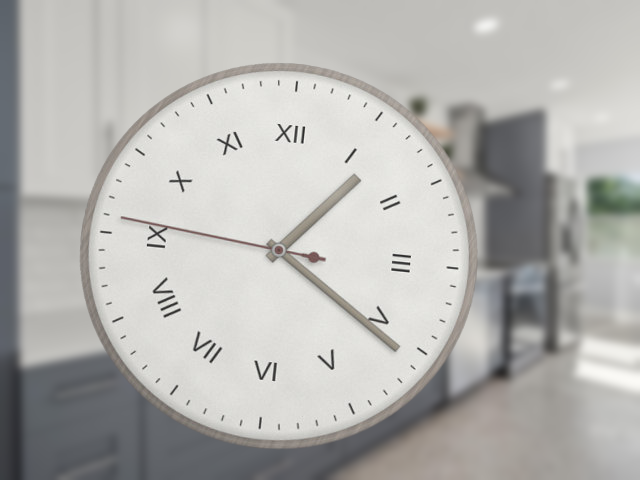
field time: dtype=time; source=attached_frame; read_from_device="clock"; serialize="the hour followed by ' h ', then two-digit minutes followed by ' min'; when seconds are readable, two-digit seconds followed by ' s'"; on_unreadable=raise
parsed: 1 h 20 min 46 s
